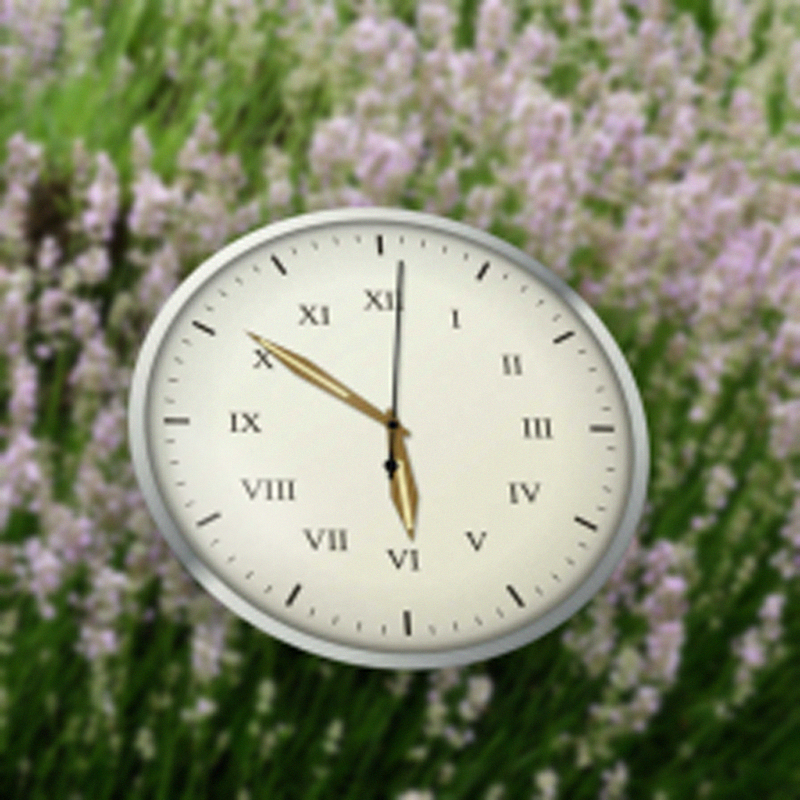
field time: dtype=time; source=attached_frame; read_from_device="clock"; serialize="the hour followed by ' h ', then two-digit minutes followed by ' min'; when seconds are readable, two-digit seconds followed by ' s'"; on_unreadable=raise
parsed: 5 h 51 min 01 s
